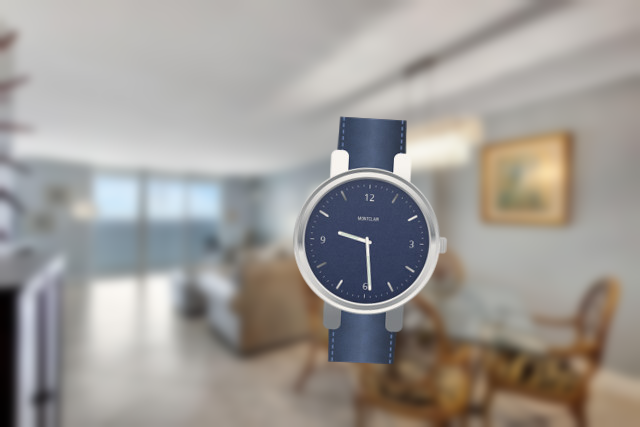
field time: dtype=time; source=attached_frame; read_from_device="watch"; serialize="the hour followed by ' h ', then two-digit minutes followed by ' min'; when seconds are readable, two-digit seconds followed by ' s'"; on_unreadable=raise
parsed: 9 h 29 min
